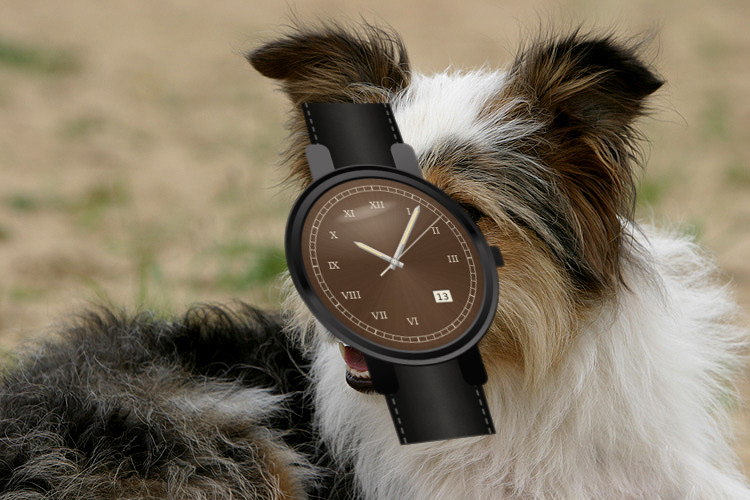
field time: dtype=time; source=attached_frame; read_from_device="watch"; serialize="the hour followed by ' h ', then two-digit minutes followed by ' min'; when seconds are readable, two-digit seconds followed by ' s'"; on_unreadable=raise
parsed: 10 h 06 min 09 s
